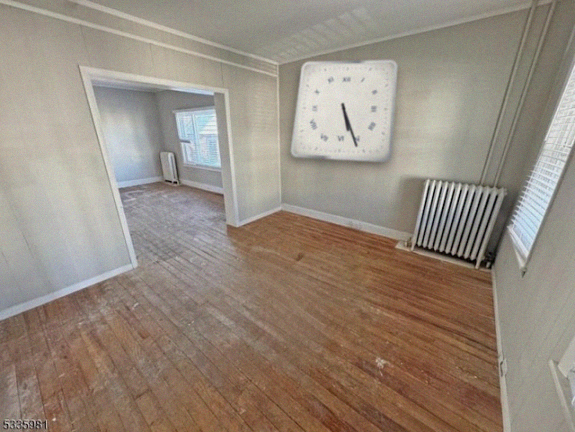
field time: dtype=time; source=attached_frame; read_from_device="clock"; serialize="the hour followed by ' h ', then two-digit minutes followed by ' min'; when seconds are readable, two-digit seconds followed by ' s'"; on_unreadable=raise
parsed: 5 h 26 min
